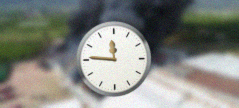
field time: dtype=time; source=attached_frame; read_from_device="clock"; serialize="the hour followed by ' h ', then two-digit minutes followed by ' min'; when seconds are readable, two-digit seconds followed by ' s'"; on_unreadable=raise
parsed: 11 h 46 min
